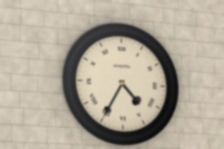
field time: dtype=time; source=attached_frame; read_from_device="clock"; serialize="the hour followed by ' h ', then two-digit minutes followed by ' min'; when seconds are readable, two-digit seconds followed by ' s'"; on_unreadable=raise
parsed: 4 h 35 min
